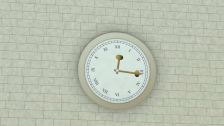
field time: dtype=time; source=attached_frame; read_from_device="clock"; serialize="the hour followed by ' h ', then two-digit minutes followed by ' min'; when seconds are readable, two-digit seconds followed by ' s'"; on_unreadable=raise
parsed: 12 h 16 min
